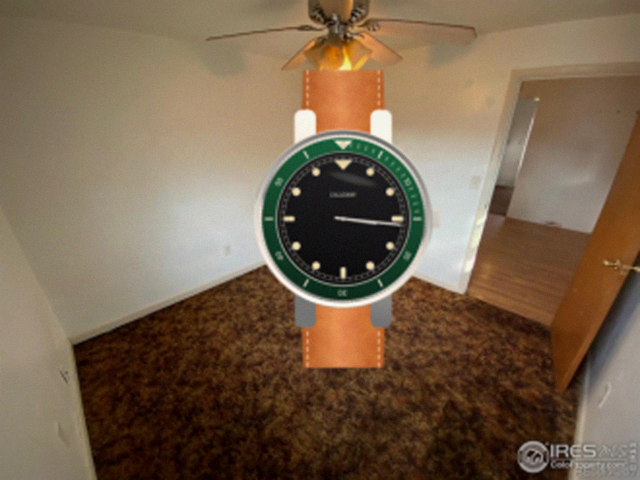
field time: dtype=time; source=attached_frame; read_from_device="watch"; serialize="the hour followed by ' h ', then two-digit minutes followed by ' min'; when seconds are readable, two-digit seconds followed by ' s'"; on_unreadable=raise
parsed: 3 h 16 min
